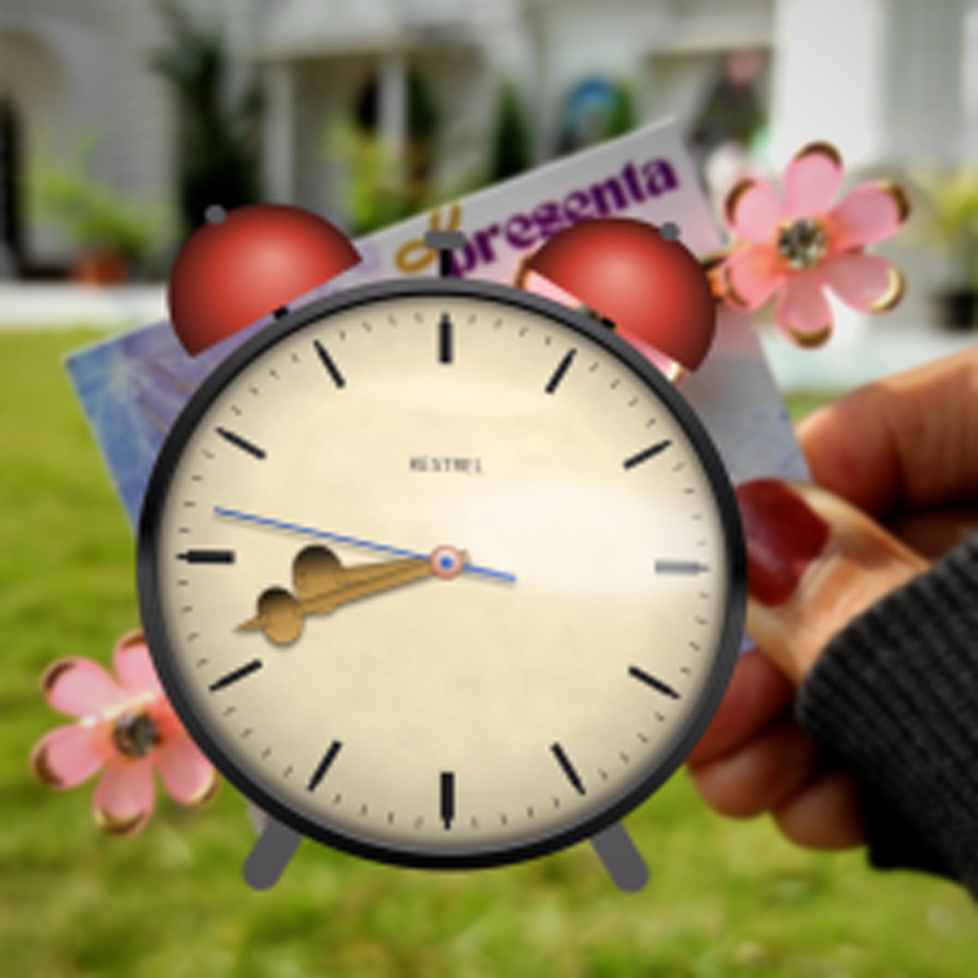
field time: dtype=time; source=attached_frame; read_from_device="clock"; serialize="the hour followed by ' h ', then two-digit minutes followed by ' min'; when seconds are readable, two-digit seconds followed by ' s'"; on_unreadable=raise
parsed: 8 h 41 min 47 s
